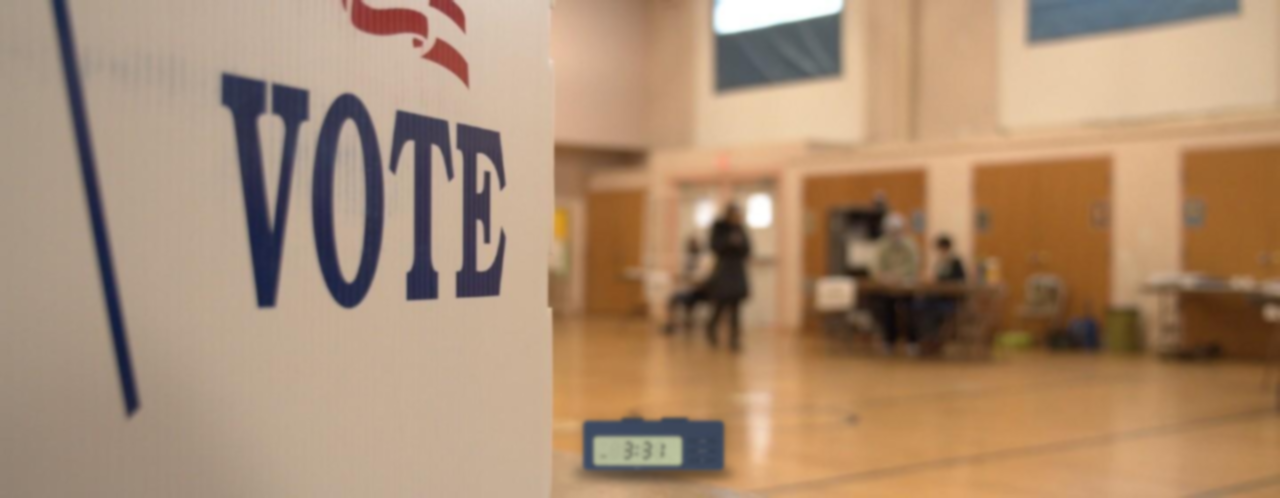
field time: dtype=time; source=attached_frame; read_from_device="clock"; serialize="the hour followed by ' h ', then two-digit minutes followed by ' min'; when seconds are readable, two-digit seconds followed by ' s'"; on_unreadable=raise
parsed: 3 h 31 min
